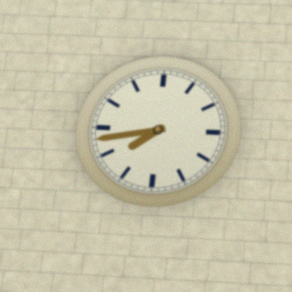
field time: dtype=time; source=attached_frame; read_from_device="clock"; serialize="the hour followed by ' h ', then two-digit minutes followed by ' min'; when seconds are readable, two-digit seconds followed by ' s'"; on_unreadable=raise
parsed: 7 h 43 min
